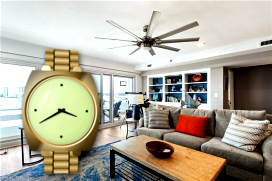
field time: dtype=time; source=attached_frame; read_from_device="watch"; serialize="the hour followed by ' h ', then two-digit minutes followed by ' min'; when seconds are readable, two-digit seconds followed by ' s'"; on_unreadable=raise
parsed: 3 h 40 min
